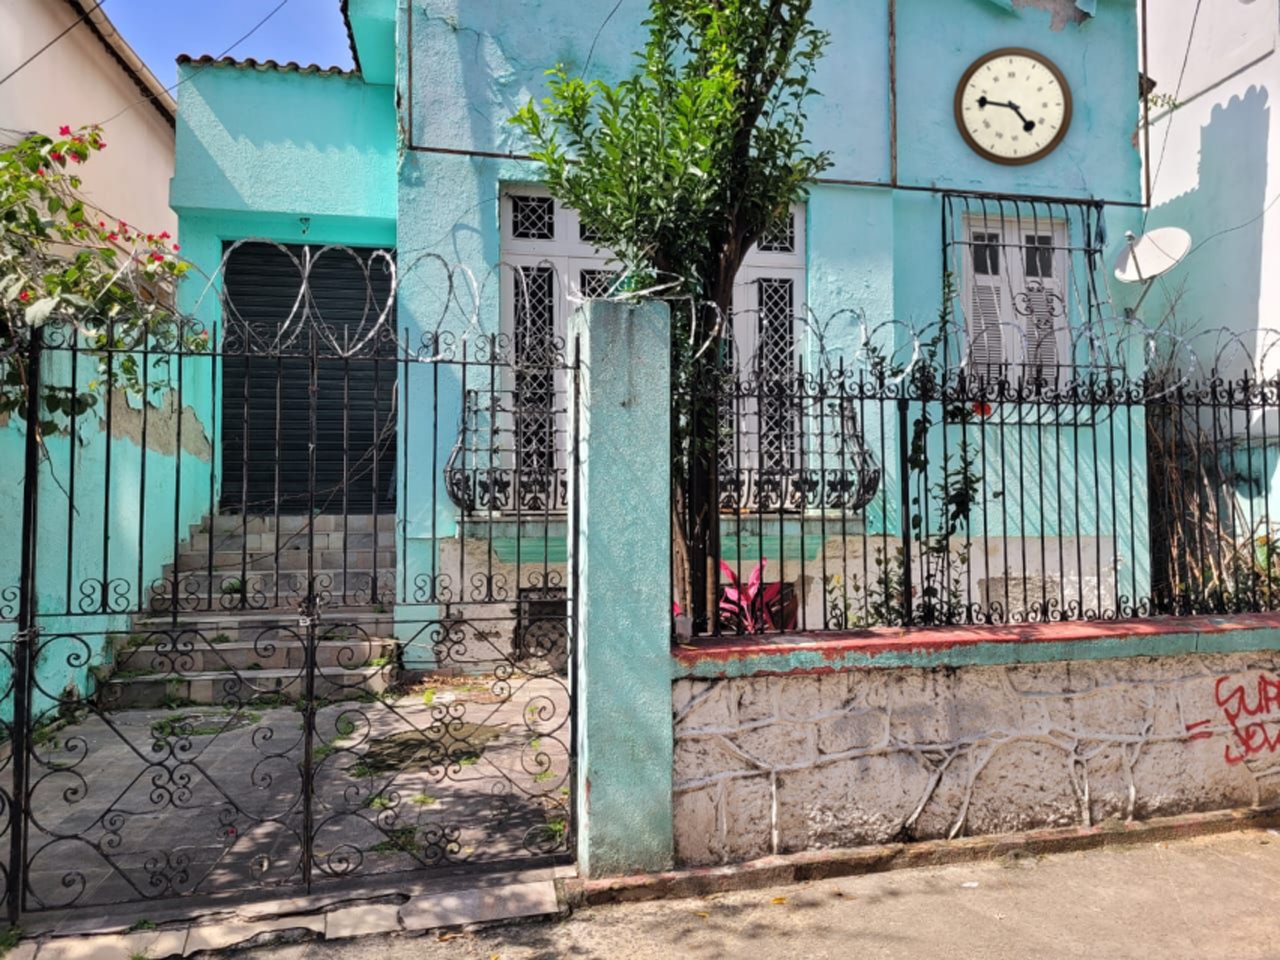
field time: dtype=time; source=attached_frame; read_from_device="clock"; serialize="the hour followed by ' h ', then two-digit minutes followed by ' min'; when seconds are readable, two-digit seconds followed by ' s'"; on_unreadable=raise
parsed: 4 h 47 min
